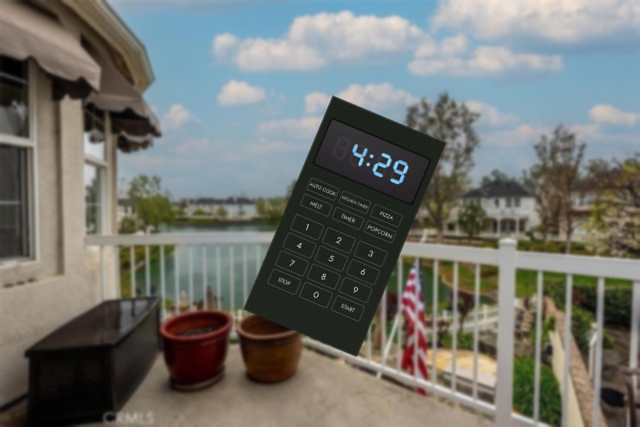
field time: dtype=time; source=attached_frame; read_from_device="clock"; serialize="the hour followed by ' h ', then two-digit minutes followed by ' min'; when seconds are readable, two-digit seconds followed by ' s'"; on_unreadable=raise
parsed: 4 h 29 min
